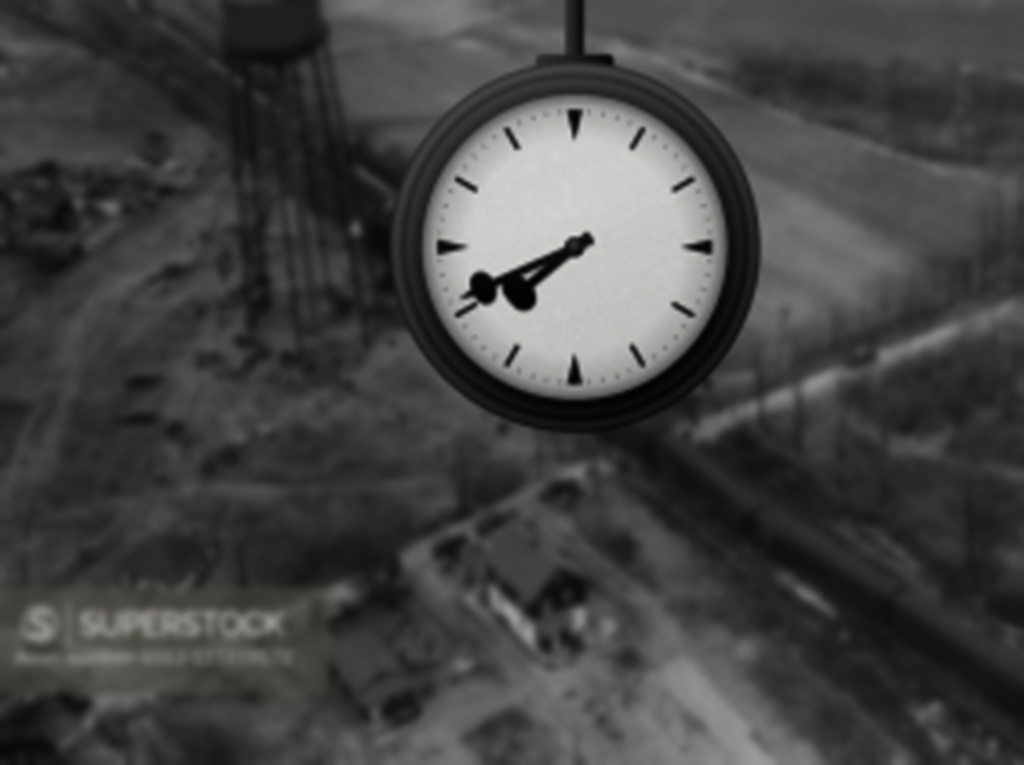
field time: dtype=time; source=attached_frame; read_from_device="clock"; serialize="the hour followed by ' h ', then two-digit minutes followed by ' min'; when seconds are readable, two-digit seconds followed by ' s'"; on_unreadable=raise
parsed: 7 h 41 min
